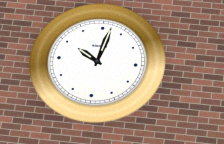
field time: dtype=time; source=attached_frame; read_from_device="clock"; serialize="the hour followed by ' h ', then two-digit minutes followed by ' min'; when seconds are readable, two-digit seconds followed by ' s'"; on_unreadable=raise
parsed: 10 h 02 min
